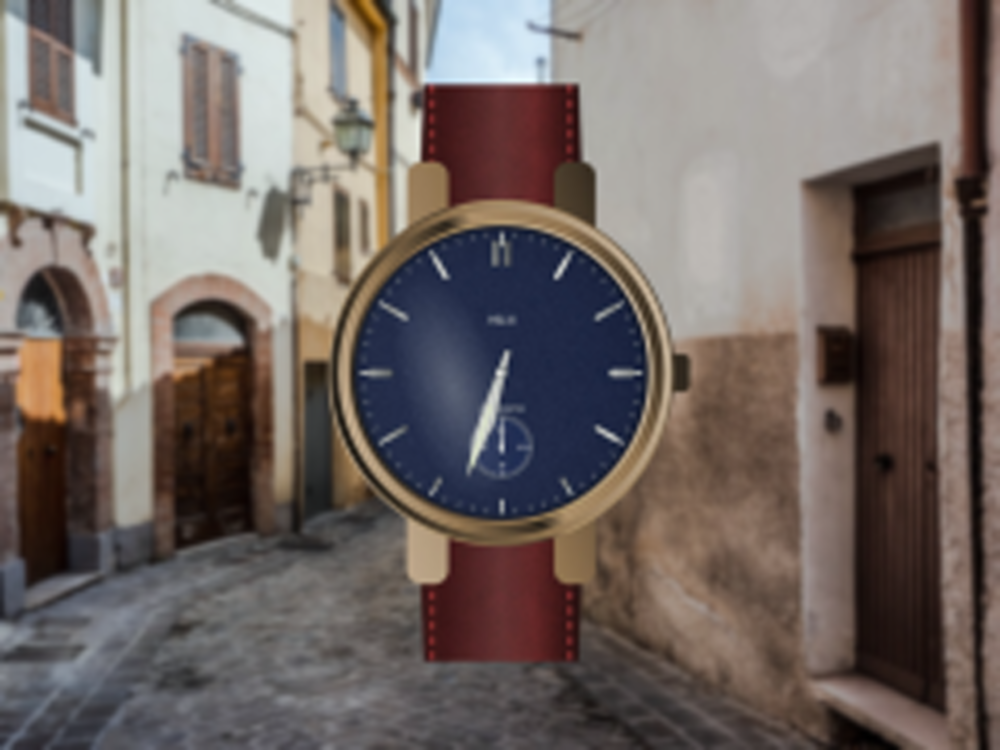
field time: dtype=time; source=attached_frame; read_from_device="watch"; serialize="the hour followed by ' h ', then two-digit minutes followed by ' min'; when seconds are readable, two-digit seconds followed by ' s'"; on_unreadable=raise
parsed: 6 h 33 min
